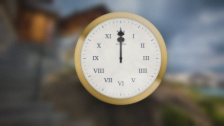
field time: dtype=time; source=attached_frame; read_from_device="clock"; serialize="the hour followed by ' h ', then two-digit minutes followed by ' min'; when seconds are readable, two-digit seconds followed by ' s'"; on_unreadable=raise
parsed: 12 h 00 min
